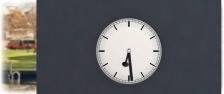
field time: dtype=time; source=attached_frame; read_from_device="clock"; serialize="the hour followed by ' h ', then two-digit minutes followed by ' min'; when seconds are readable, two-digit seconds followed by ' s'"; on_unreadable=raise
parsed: 6 h 29 min
